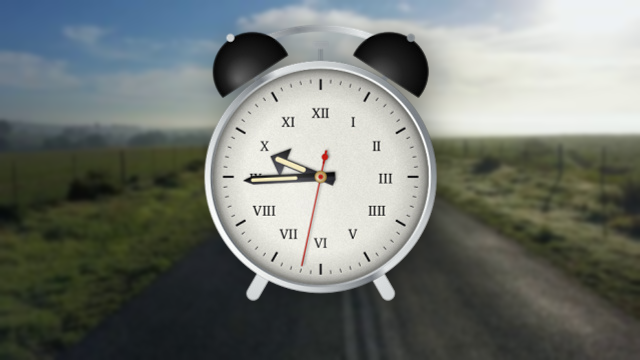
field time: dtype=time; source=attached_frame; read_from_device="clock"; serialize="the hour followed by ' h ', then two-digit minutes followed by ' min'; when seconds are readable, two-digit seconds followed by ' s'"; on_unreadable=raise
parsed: 9 h 44 min 32 s
